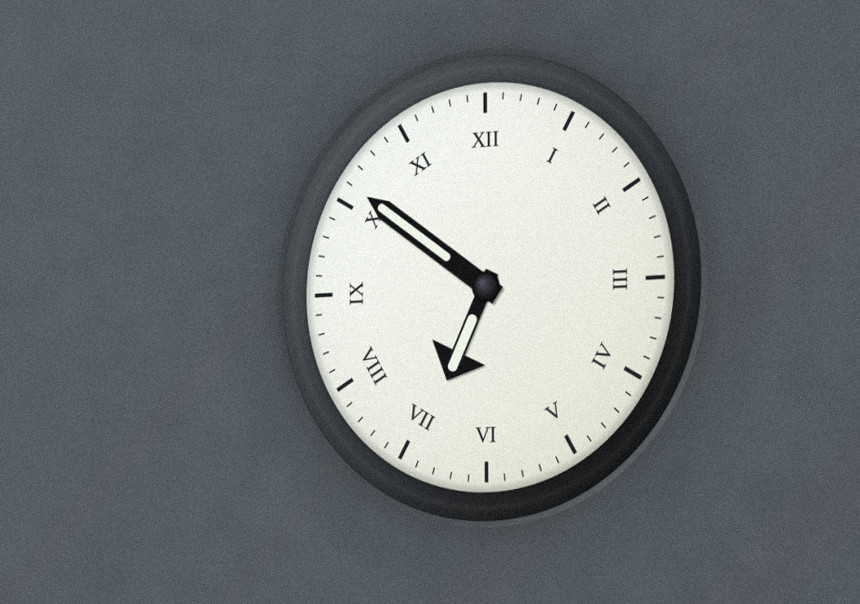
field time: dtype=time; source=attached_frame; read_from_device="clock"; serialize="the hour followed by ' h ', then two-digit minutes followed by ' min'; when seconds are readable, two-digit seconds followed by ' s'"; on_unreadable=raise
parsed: 6 h 51 min
